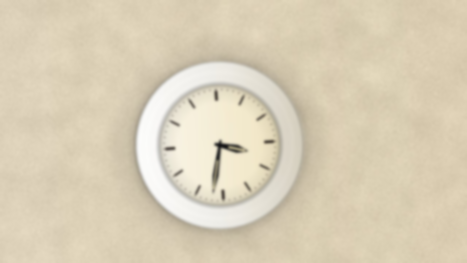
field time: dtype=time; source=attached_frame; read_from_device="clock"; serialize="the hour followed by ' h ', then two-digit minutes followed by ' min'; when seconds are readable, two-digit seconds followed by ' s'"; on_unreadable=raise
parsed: 3 h 32 min
